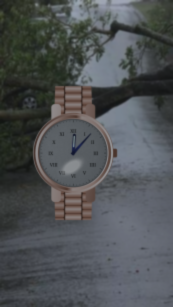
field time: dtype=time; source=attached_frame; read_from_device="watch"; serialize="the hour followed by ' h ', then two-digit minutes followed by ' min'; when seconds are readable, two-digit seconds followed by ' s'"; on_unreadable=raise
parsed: 12 h 07 min
